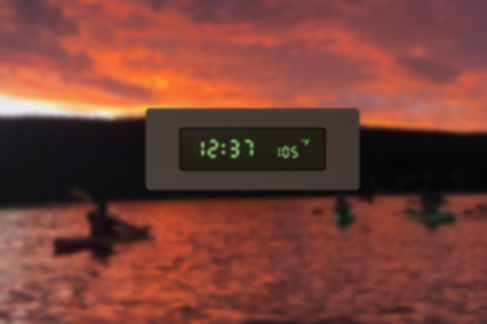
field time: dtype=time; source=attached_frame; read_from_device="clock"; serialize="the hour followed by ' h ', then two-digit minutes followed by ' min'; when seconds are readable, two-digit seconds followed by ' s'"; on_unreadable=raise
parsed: 12 h 37 min
